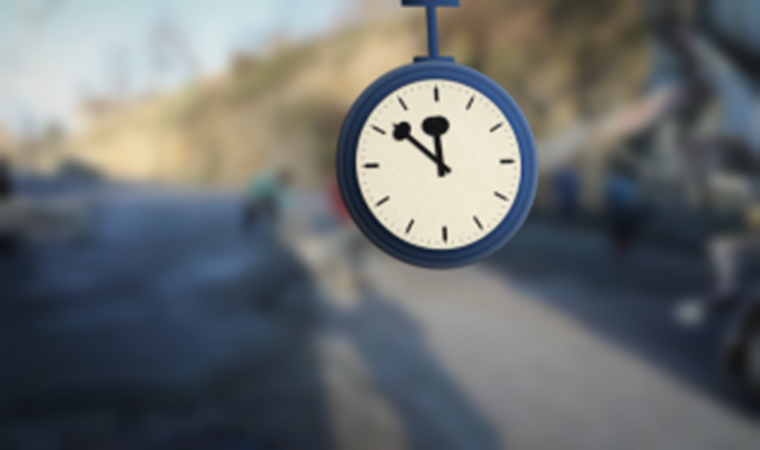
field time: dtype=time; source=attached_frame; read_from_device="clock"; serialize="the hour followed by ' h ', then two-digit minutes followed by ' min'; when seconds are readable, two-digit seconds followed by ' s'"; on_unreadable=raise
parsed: 11 h 52 min
